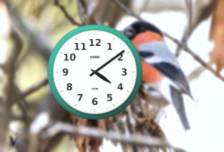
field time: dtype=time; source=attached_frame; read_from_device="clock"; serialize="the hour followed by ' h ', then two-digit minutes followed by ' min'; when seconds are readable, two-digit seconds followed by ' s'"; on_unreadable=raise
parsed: 4 h 09 min
